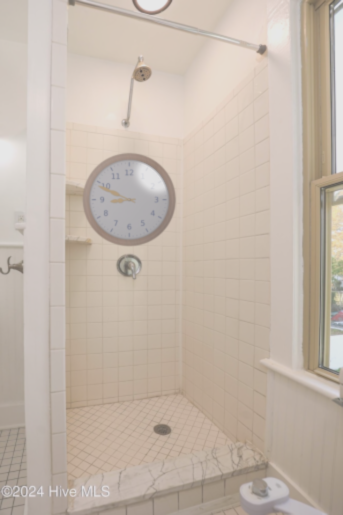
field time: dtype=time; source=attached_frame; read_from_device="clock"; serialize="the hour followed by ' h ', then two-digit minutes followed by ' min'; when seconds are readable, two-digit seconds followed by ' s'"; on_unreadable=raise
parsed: 8 h 49 min
